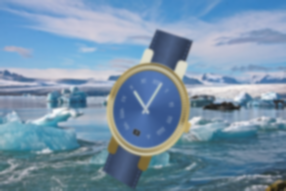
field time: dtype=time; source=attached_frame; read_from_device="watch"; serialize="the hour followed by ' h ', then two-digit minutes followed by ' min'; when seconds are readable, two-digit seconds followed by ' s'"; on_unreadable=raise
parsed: 10 h 02 min
